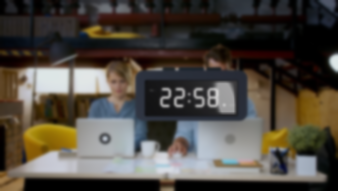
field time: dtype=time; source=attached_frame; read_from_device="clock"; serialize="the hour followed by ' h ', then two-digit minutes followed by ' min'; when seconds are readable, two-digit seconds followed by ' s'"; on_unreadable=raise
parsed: 22 h 58 min
